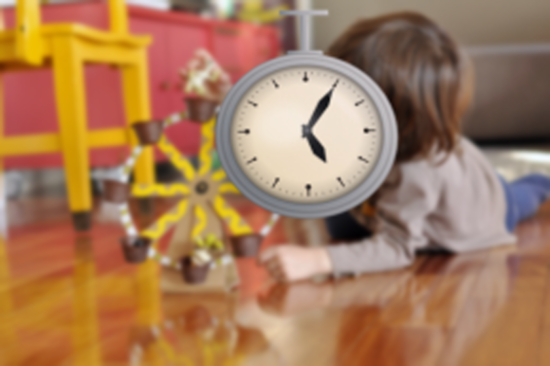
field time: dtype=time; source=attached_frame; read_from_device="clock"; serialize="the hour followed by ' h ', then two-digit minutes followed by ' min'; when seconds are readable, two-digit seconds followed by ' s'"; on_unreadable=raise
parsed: 5 h 05 min
